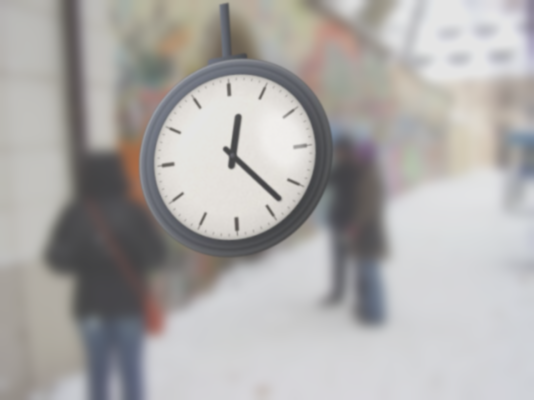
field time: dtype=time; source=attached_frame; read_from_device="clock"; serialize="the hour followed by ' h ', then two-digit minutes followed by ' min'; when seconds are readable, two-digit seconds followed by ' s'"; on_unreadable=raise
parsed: 12 h 23 min
